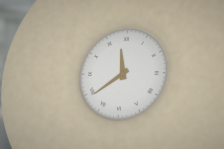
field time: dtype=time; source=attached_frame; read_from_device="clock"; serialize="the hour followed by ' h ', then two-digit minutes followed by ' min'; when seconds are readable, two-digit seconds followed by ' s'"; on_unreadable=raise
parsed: 11 h 39 min
